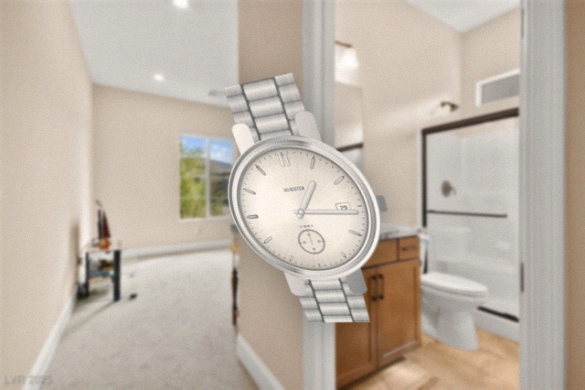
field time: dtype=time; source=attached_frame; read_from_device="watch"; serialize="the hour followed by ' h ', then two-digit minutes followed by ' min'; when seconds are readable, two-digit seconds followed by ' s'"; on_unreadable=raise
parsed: 1 h 16 min
